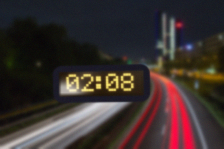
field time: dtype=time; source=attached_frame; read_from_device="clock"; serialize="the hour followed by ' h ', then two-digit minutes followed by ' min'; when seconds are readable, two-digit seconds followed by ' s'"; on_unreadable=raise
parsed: 2 h 08 min
